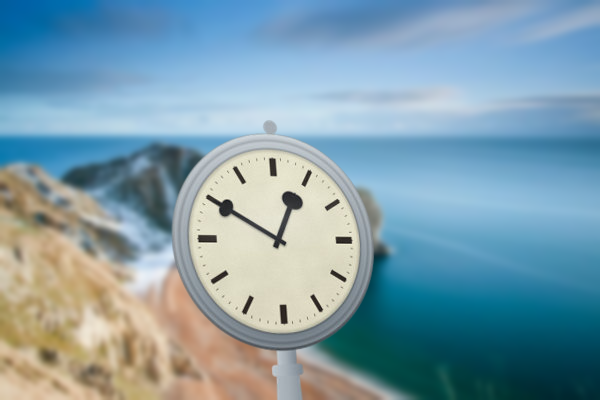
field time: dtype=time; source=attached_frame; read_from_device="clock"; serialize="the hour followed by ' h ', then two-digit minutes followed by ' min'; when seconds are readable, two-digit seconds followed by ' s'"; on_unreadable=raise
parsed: 12 h 50 min
